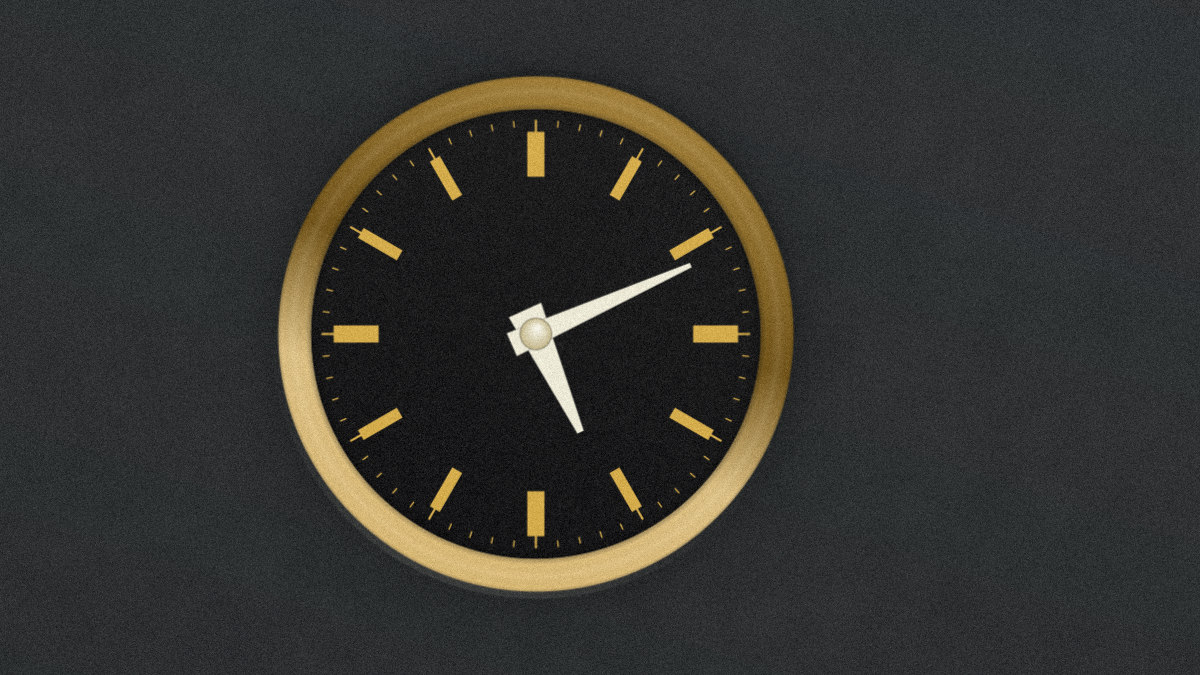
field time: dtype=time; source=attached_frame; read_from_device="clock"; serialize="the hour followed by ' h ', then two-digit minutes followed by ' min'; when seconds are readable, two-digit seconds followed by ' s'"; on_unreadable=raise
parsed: 5 h 11 min
